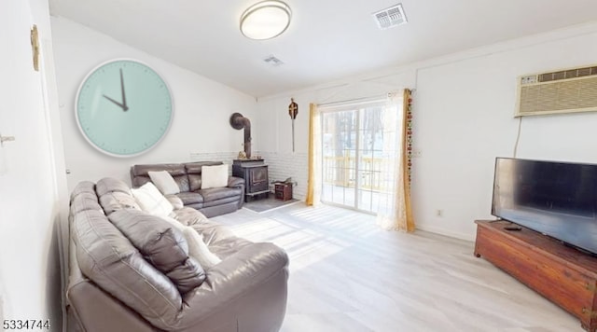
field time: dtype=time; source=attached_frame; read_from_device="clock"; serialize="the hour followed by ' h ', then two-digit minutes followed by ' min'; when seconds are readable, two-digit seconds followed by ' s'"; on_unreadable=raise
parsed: 9 h 59 min
